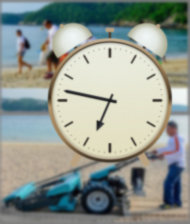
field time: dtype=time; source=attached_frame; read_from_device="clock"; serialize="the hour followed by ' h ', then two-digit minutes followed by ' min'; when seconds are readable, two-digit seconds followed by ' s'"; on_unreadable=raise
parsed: 6 h 47 min
